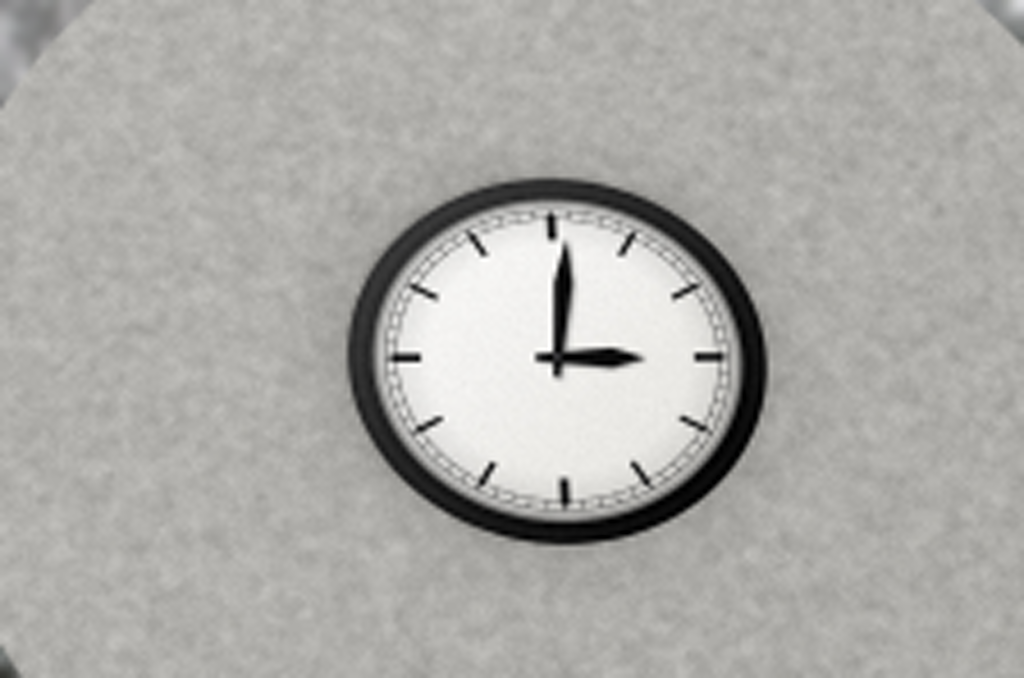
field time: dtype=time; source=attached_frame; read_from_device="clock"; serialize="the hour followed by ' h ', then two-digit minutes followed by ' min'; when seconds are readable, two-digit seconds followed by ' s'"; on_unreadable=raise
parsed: 3 h 01 min
